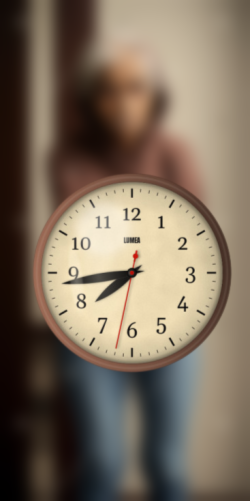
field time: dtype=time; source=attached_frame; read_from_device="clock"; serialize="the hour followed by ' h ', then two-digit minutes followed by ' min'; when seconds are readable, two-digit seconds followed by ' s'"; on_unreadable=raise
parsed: 7 h 43 min 32 s
